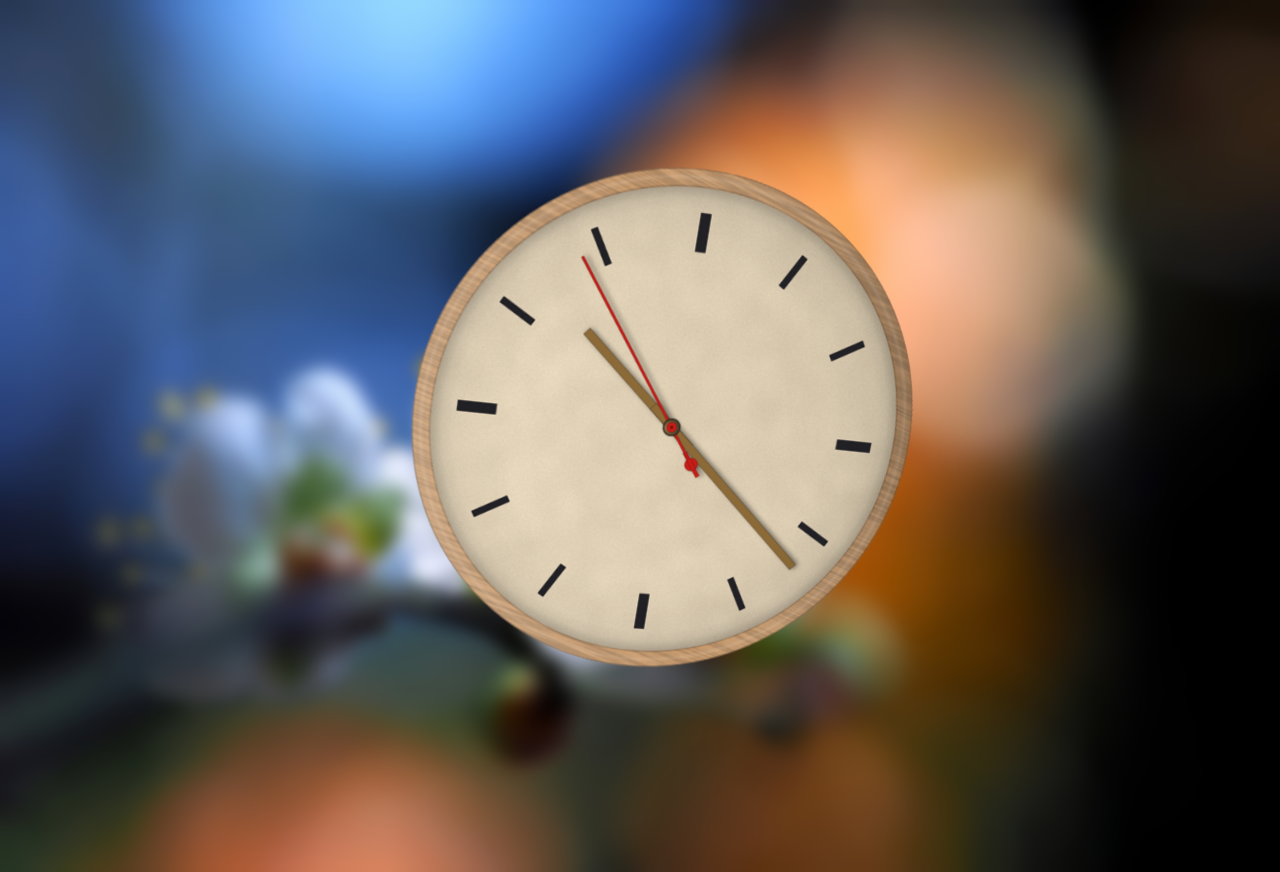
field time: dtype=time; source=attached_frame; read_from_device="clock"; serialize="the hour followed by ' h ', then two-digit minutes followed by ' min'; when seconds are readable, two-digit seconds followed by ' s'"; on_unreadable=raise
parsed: 10 h 21 min 54 s
